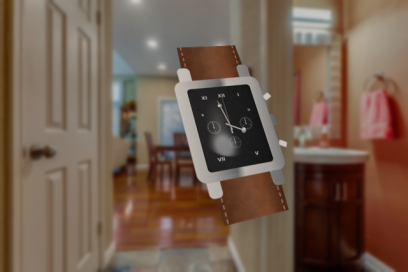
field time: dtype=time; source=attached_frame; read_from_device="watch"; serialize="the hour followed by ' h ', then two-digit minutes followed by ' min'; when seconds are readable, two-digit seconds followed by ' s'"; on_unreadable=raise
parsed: 3 h 58 min
